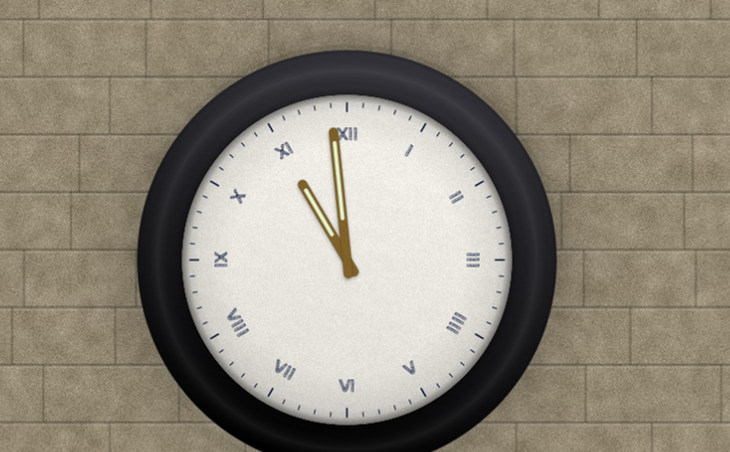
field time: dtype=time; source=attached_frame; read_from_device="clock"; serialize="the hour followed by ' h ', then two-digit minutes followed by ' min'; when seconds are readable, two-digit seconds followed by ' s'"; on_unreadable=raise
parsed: 10 h 59 min
